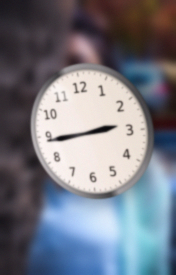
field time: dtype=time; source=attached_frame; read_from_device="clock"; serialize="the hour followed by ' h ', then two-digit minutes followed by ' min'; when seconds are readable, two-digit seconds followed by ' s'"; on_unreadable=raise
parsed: 2 h 44 min
